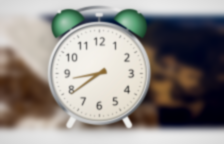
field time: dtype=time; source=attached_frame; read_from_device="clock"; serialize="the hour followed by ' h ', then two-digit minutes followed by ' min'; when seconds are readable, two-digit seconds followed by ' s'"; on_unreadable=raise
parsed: 8 h 39 min
